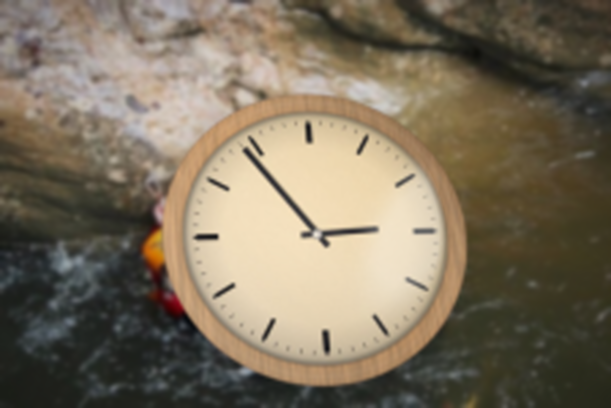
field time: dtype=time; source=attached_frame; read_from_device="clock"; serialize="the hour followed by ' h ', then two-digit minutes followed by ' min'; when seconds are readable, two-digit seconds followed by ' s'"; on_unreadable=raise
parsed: 2 h 54 min
